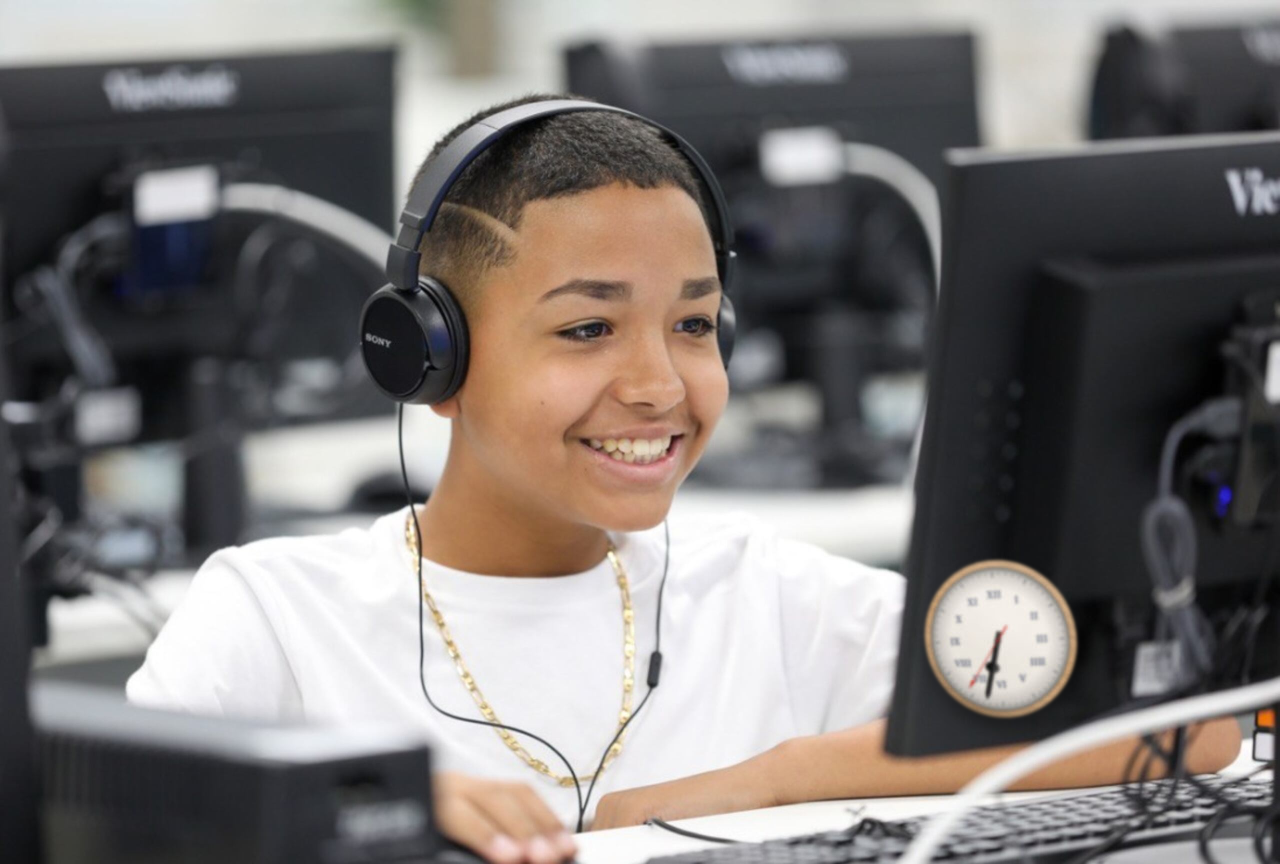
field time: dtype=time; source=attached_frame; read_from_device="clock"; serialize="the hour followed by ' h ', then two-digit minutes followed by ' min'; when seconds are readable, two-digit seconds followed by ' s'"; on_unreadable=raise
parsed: 6 h 32 min 36 s
